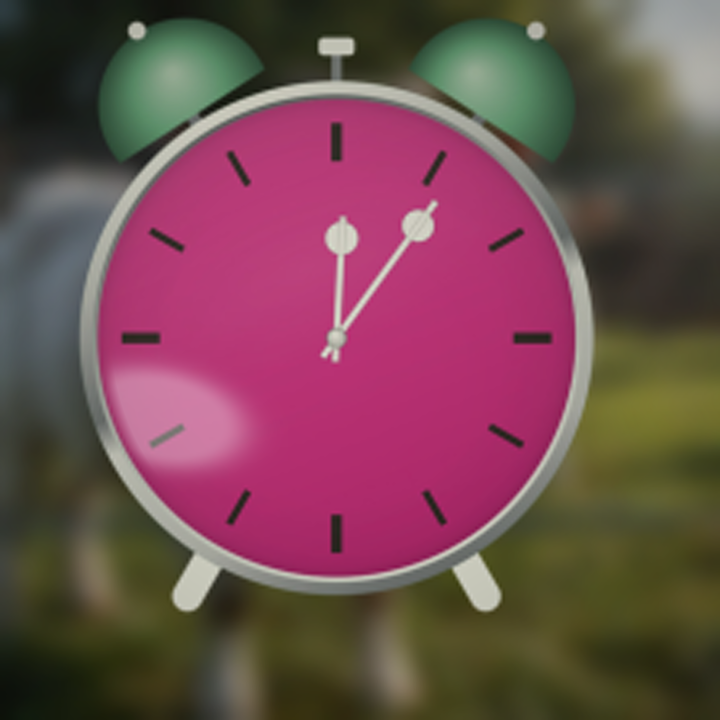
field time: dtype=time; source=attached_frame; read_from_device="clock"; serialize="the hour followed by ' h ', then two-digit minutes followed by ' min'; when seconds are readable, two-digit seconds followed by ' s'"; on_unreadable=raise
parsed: 12 h 06 min
